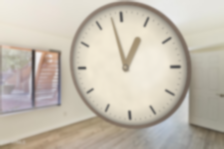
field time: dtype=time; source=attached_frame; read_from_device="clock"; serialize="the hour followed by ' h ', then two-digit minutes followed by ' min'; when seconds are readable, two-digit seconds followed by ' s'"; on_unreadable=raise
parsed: 12 h 58 min
